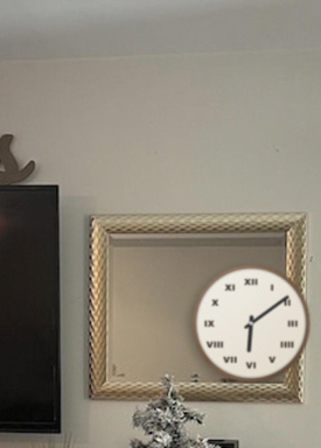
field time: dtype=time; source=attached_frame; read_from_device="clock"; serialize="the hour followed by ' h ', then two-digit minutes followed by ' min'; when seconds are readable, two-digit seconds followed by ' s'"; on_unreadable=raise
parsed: 6 h 09 min
